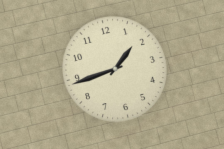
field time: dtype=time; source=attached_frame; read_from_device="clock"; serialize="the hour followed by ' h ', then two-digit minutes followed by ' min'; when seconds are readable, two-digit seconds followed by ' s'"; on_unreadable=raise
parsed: 1 h 44 min
